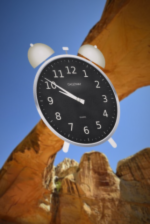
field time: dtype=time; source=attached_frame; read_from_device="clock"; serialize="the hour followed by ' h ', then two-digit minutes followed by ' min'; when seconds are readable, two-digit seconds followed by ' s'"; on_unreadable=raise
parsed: 9 h 51 min
